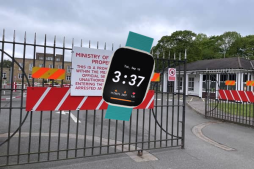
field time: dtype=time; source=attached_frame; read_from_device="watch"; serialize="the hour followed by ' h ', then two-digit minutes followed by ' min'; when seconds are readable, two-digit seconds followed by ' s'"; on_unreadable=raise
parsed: 3 h 37 min
